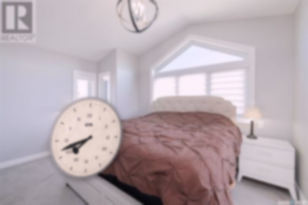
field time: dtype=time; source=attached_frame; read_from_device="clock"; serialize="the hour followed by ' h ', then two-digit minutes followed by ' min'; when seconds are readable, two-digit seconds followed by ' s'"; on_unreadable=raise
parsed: 7 h 42 min
